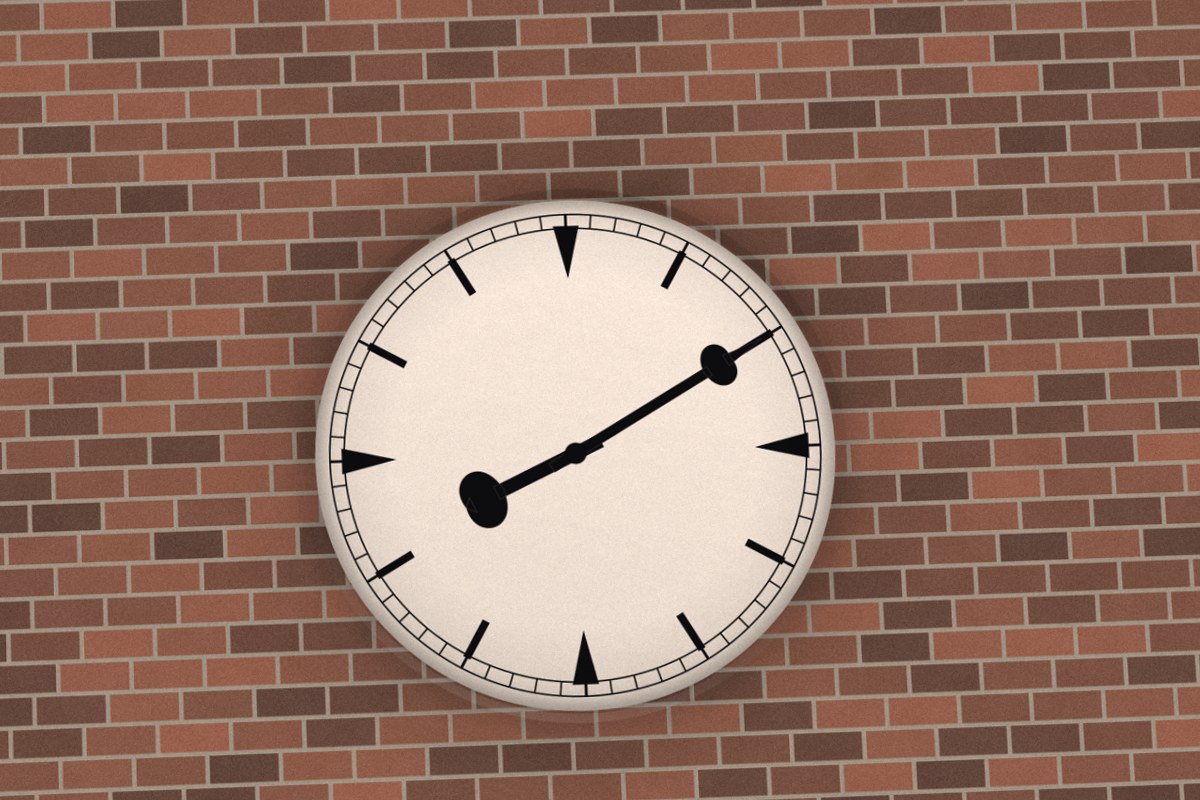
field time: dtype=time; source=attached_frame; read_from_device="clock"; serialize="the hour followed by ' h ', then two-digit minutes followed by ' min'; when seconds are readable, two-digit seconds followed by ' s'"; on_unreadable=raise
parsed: 8 h 10 min
